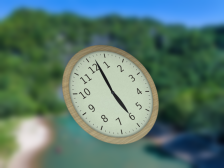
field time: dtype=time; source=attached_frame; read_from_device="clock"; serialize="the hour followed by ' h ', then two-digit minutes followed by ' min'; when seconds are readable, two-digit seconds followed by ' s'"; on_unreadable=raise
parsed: 6 h 02 min
